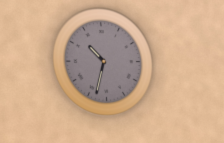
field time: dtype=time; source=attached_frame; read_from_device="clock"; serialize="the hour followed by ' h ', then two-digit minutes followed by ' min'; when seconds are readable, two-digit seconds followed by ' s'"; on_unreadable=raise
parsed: 10 h 33 min
